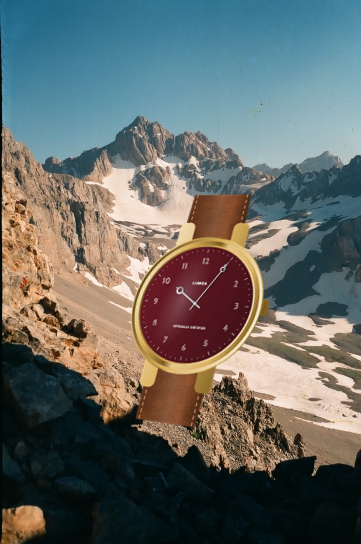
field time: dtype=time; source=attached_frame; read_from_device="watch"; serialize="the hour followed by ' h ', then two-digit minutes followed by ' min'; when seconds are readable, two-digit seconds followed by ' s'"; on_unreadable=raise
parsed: 10 h 05 min
